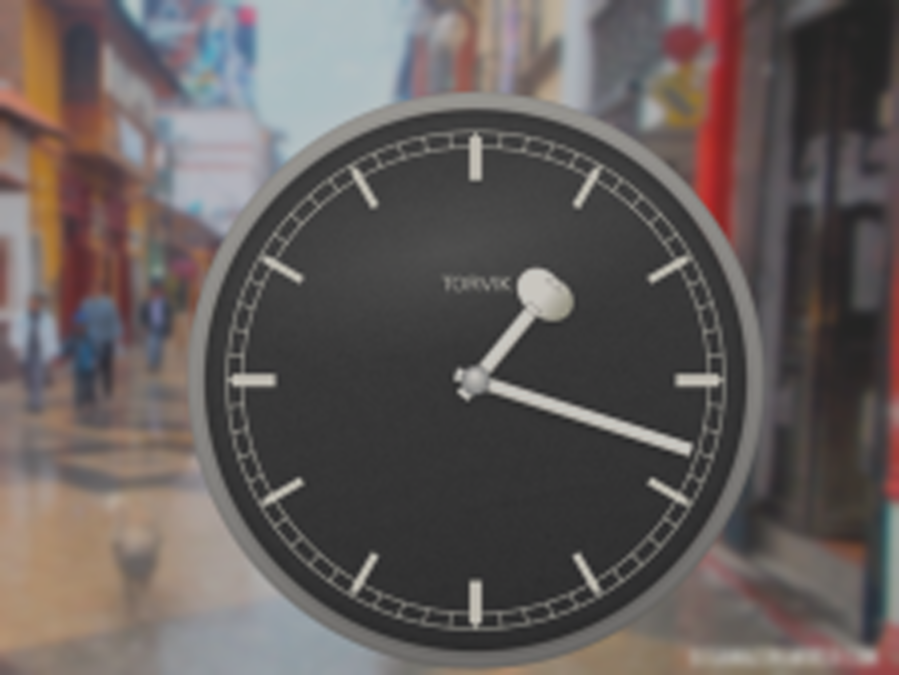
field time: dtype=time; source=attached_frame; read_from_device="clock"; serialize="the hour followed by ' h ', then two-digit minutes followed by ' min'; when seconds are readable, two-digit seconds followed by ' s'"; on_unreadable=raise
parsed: 1 h 18 min
